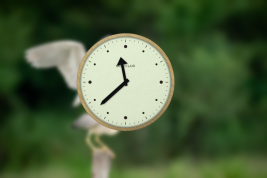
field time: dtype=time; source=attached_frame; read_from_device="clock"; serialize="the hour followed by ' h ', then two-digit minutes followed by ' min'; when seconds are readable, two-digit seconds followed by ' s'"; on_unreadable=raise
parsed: 11 h 38 min
